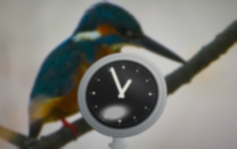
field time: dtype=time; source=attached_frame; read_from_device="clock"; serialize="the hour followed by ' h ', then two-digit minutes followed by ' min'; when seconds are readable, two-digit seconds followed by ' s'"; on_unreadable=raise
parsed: 12 h 56 min
